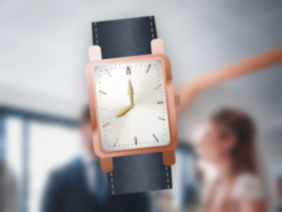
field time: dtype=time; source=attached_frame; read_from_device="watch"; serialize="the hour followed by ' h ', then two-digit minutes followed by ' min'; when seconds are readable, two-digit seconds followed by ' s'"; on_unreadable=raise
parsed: 8 h 00 min
